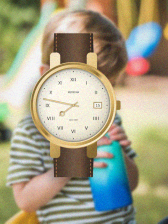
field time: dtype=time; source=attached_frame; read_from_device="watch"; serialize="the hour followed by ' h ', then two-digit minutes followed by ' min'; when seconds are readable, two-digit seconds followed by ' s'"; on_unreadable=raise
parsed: 7 h 47 min
